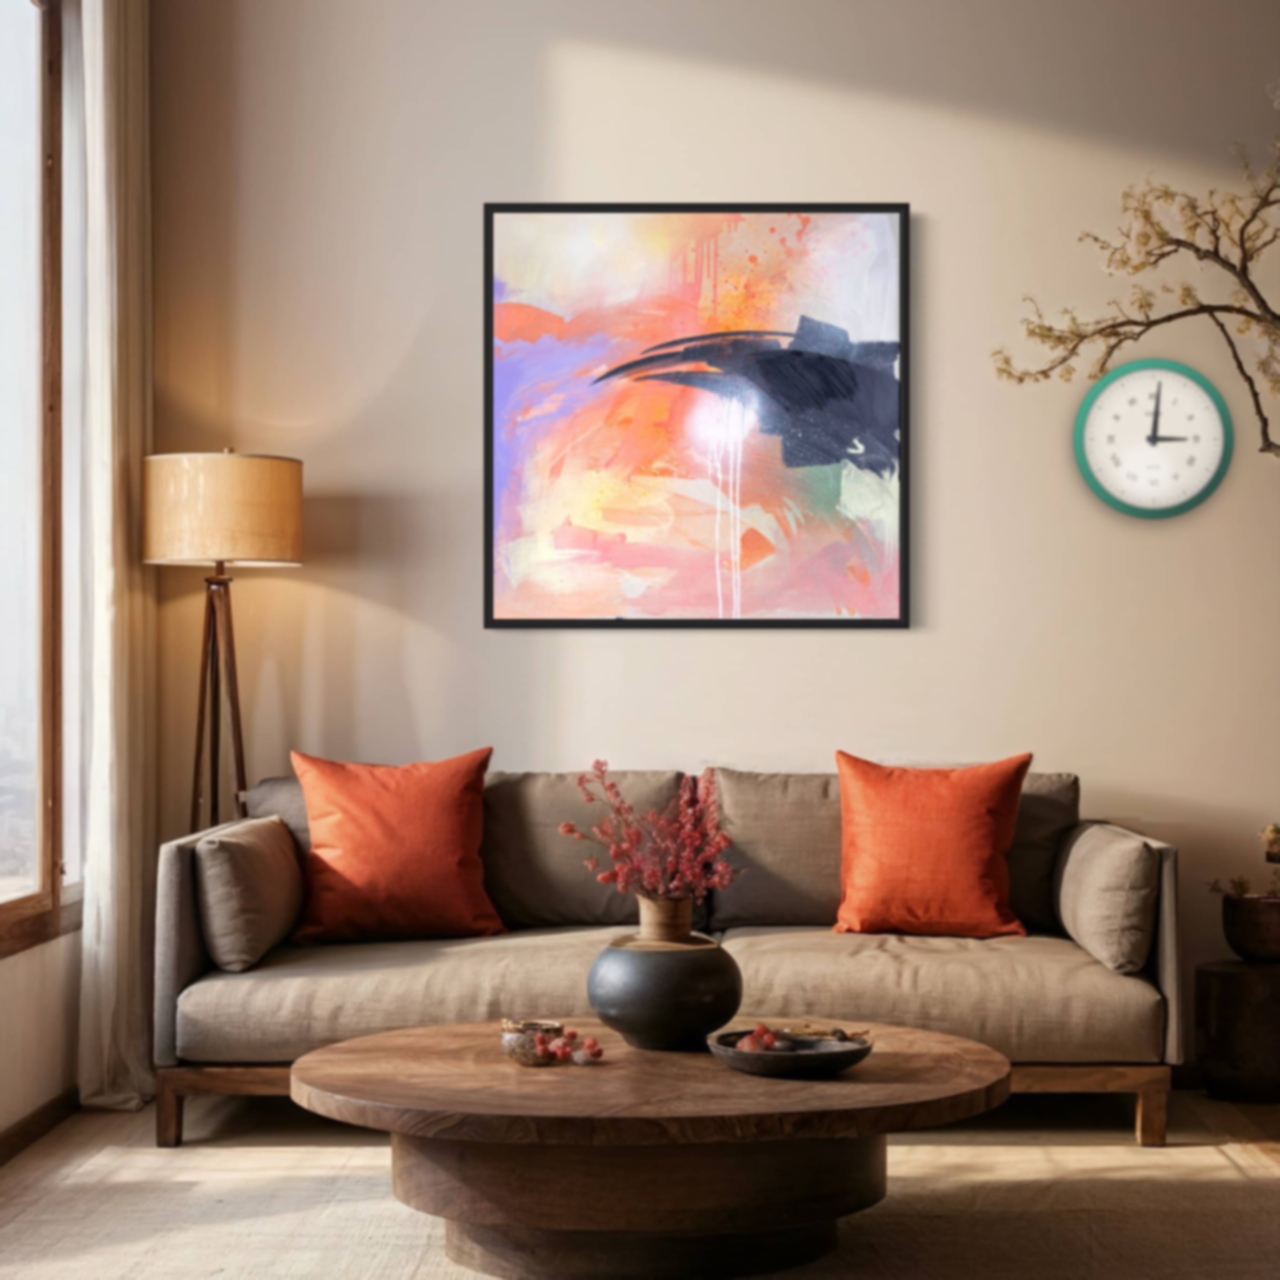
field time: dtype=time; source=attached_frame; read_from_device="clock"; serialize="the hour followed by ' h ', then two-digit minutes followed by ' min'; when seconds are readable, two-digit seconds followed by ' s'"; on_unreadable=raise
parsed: 3 h 01 min
